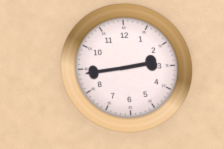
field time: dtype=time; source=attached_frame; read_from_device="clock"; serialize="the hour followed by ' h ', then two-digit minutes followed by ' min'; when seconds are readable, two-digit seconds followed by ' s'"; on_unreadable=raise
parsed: 2 h 44 min
